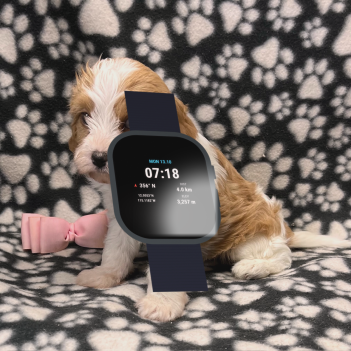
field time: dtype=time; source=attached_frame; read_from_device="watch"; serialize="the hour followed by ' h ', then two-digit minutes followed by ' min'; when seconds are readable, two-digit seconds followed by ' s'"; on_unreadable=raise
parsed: 7 h 18 min
